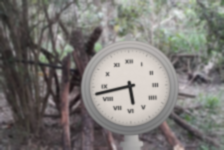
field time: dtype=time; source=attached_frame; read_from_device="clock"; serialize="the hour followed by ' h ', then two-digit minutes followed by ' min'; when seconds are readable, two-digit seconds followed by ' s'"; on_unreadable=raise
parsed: 5 h 43 min
